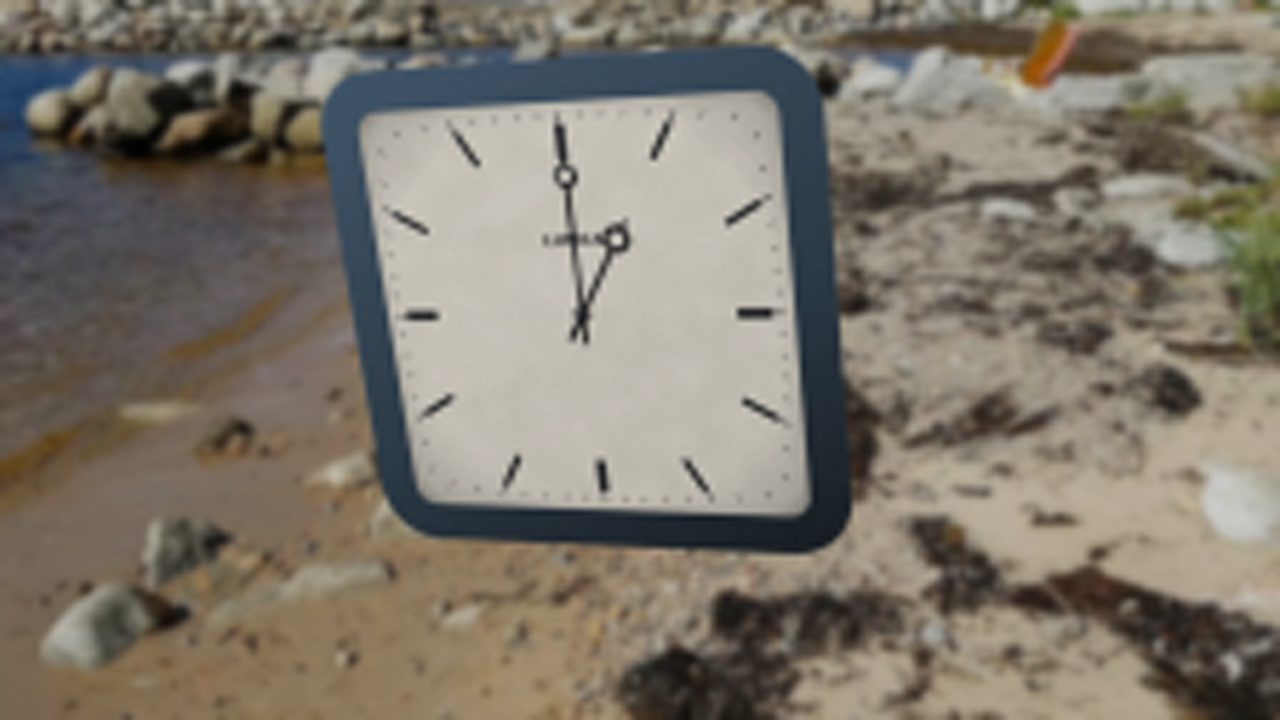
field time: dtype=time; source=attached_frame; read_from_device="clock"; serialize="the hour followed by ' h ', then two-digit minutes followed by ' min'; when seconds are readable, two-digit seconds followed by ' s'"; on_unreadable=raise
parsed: 1 h 00 min
